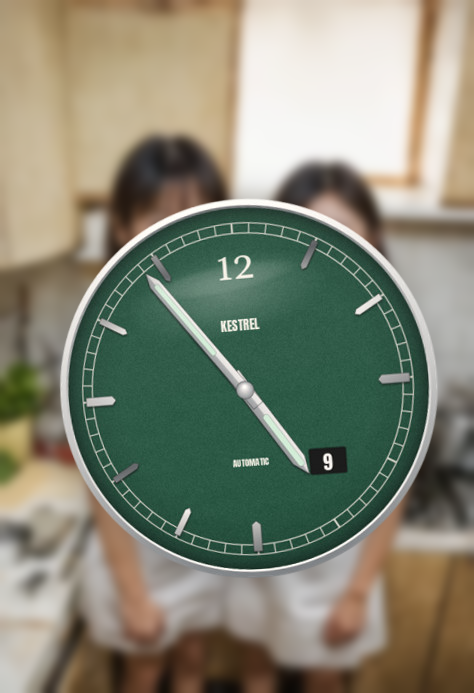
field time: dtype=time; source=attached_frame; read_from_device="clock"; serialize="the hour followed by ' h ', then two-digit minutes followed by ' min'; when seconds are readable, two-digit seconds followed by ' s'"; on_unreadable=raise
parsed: 4 h 54 min
